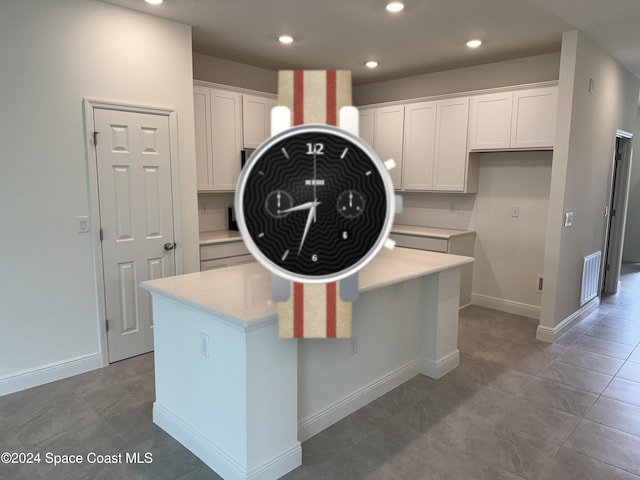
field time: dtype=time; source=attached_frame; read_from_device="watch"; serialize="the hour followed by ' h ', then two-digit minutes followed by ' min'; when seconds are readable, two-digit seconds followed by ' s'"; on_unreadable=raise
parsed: 8 h 33 min
